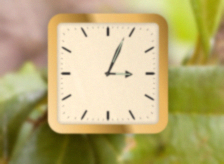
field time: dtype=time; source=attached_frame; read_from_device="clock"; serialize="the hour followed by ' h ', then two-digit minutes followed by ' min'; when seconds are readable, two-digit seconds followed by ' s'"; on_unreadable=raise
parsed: 3 h 04 min
